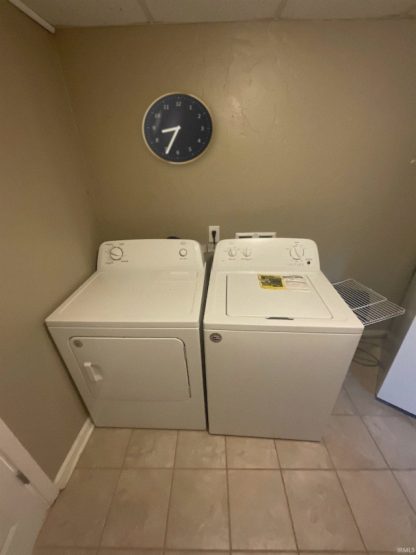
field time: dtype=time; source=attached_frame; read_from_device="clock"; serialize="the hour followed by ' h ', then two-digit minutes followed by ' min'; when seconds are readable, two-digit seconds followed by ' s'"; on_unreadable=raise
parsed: 8 h 34 min
